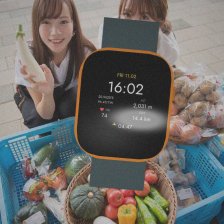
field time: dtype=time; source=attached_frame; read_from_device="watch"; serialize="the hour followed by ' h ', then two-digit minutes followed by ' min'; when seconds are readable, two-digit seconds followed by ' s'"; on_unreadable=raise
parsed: 16 h 02 min
